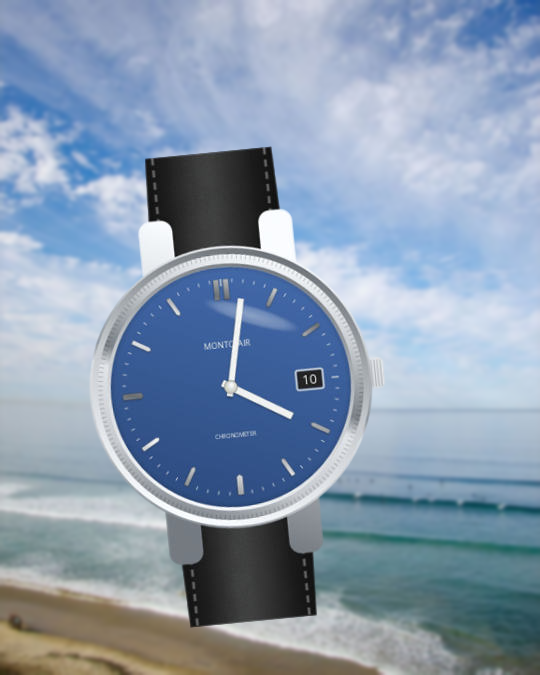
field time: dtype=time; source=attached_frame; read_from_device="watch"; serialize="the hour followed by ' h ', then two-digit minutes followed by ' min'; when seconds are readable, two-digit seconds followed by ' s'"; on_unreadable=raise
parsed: 4 h 02 min
